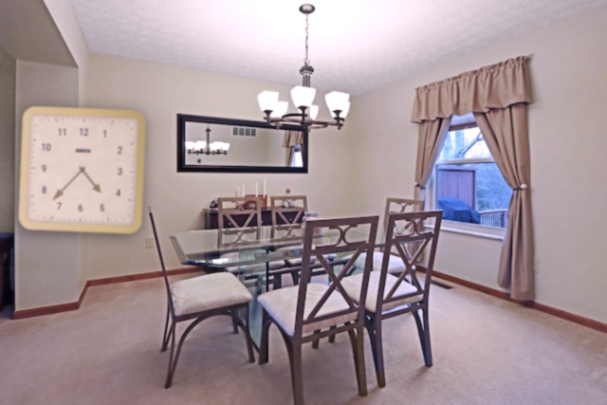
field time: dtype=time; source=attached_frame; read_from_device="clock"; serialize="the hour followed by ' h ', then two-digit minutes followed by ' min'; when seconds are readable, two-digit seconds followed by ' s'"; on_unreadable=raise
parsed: 4 h 37 min
